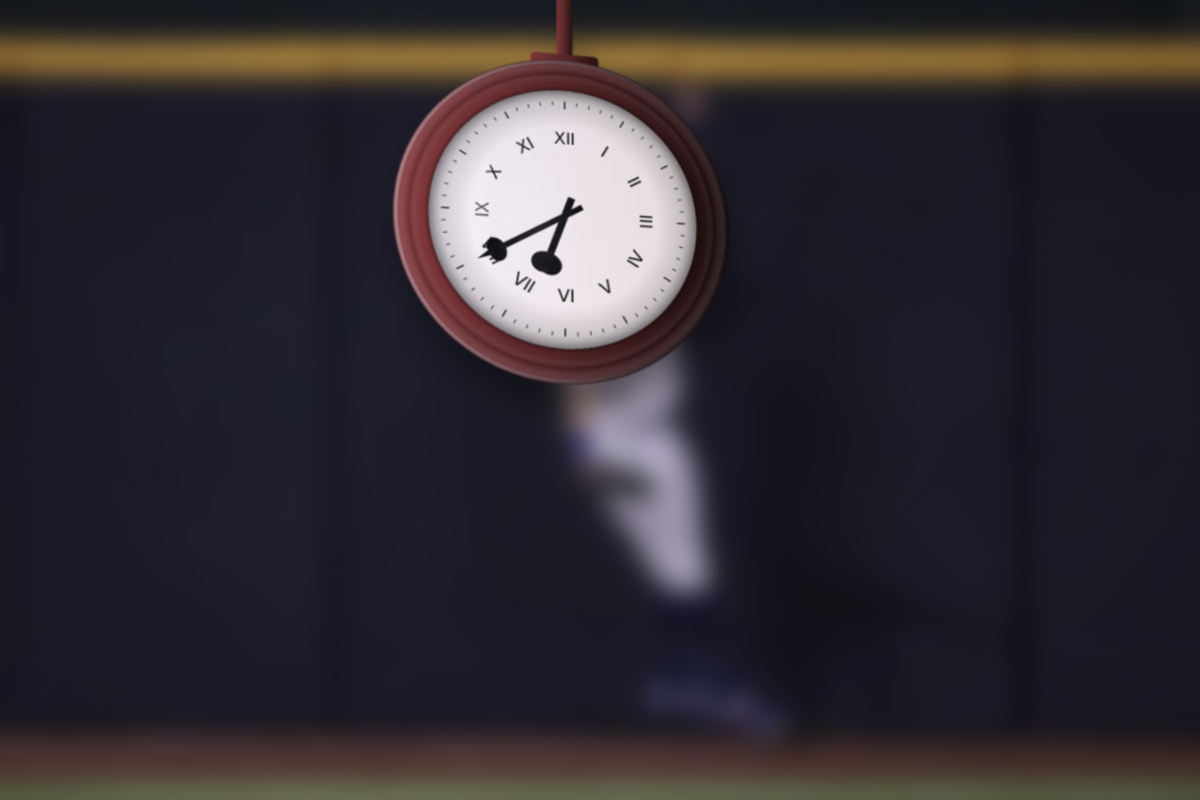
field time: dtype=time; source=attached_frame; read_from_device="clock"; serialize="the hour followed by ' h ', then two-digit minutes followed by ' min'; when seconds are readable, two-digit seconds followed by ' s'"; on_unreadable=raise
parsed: 6 h 40 min
